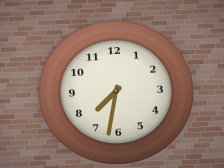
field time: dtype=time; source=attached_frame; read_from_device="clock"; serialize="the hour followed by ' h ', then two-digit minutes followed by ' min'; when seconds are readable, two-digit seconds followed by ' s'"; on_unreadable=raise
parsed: 7 h 32 min
